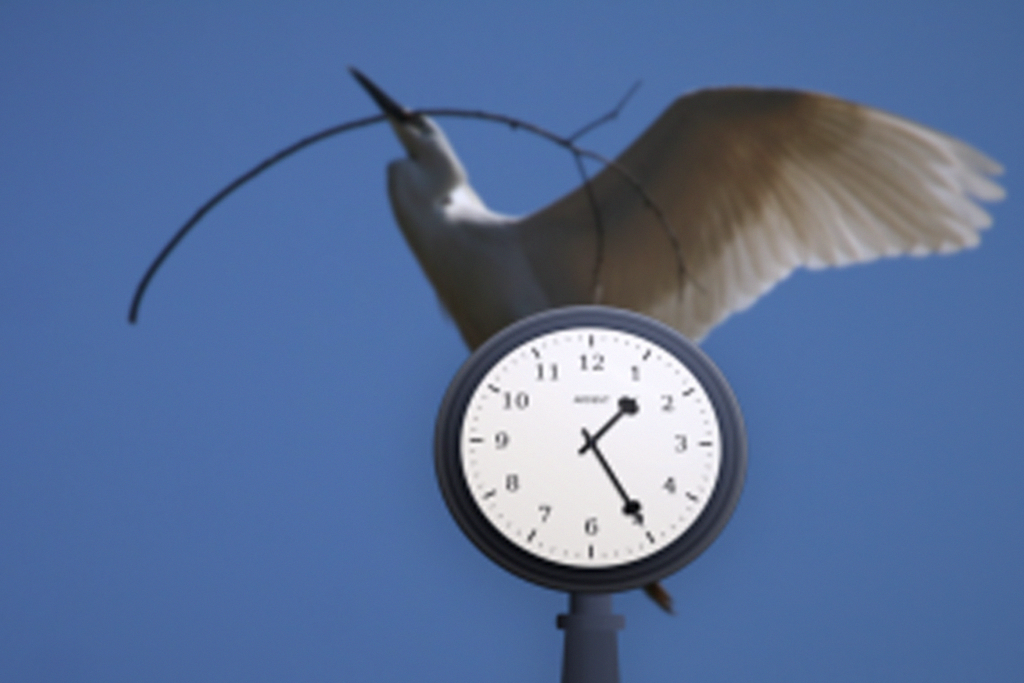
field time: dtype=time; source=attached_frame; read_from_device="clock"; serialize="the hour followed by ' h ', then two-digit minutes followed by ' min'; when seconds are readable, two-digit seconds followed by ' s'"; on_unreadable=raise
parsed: 1 h 25 min
